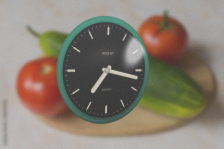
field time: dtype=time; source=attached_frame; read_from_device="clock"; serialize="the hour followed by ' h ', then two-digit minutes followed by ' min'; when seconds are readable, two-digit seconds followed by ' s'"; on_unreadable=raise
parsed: 7 h 17 min
